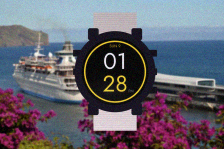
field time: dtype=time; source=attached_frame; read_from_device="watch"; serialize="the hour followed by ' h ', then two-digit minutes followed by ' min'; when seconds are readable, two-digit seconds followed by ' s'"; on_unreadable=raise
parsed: 1 h 28 min
